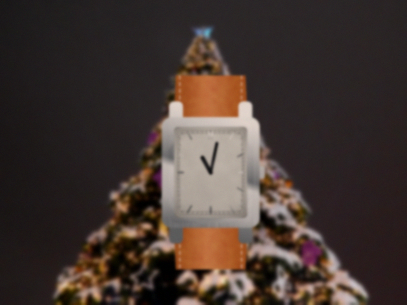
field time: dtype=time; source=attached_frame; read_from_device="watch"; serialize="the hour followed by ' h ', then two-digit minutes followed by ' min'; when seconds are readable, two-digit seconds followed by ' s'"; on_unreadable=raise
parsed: 11 h 02 min
